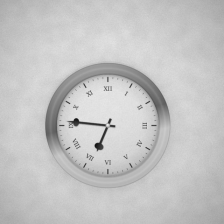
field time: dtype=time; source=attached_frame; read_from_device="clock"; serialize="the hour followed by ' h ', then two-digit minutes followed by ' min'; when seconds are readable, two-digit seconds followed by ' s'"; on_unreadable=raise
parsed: 6 h 46 min
